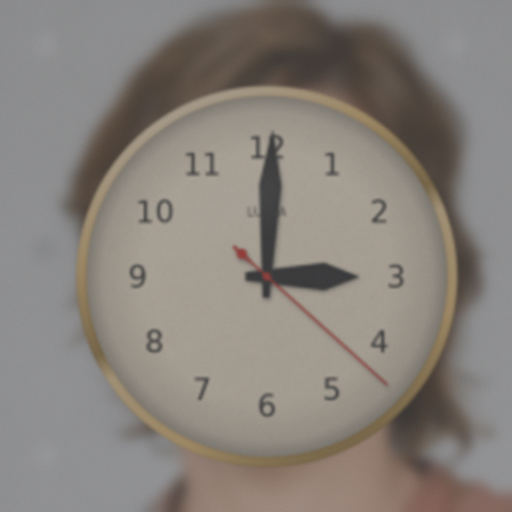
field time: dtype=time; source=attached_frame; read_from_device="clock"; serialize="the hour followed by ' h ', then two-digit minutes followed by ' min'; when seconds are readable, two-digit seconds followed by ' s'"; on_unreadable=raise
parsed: 3 h 00 min 22 s
